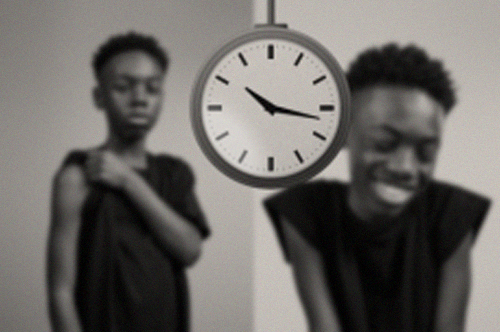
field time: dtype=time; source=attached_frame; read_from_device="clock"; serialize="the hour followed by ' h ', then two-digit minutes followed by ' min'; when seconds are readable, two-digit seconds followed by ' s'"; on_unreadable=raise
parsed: 10 h 17 min
